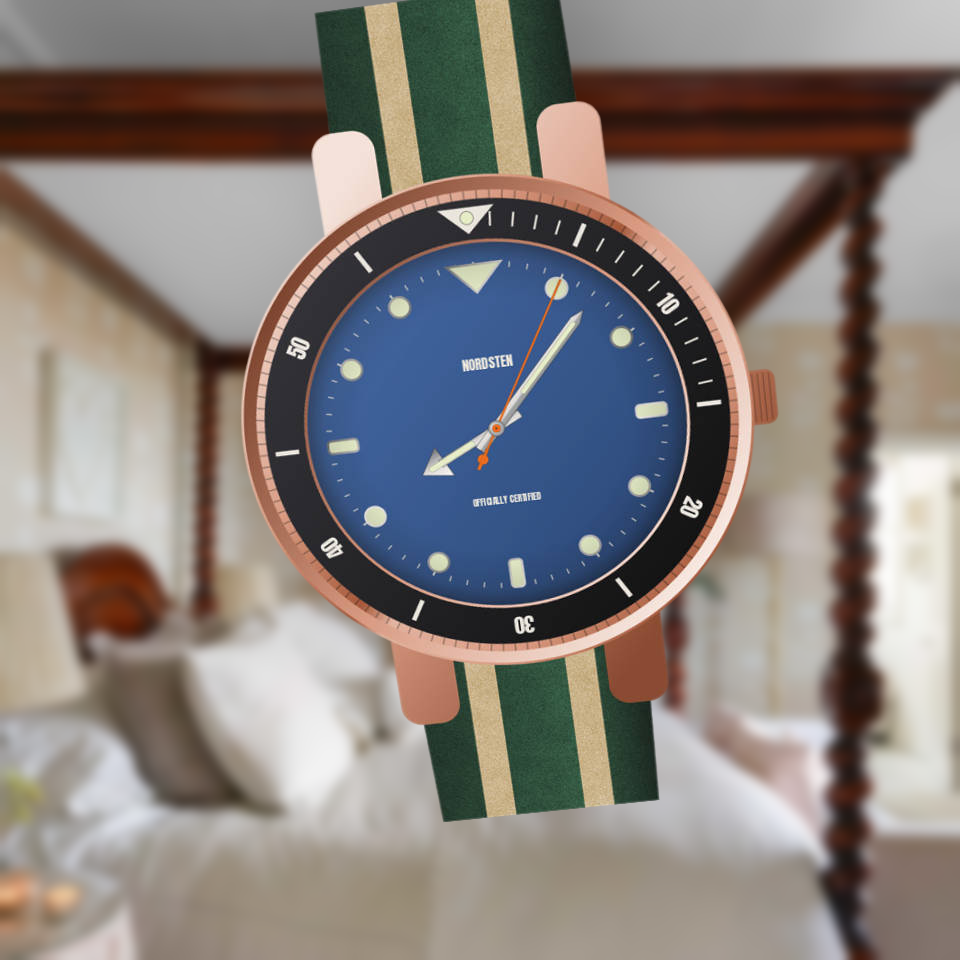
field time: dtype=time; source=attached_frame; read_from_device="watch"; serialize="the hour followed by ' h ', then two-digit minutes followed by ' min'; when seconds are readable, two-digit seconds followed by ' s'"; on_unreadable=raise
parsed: 8 h 07 min 05 s
